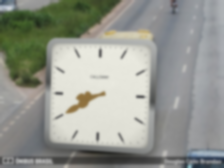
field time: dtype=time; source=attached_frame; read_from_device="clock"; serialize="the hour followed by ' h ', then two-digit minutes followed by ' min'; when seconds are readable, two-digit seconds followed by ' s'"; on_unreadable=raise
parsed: 8 h 40 min
